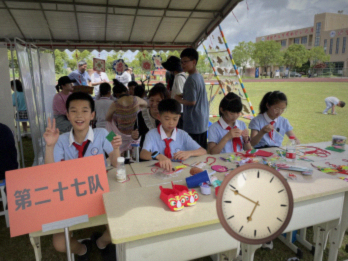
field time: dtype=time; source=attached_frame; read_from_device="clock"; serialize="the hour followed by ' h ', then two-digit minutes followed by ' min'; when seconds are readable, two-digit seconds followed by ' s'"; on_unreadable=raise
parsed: 6 h 49 min
